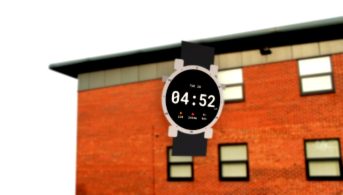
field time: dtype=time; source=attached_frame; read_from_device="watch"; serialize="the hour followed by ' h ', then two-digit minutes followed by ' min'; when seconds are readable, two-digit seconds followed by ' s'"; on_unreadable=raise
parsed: 4 h 52 min
